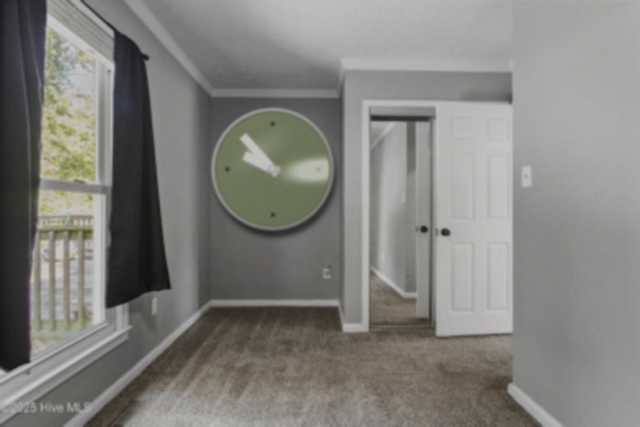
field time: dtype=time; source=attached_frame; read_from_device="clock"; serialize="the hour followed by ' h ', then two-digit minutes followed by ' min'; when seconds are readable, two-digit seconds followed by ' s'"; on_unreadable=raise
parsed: 9 h 53 min
